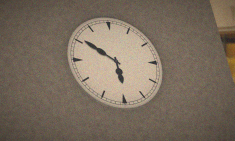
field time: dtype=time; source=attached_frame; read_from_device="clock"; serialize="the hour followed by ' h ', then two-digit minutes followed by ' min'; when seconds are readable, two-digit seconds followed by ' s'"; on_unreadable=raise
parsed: 5 h 51 min
